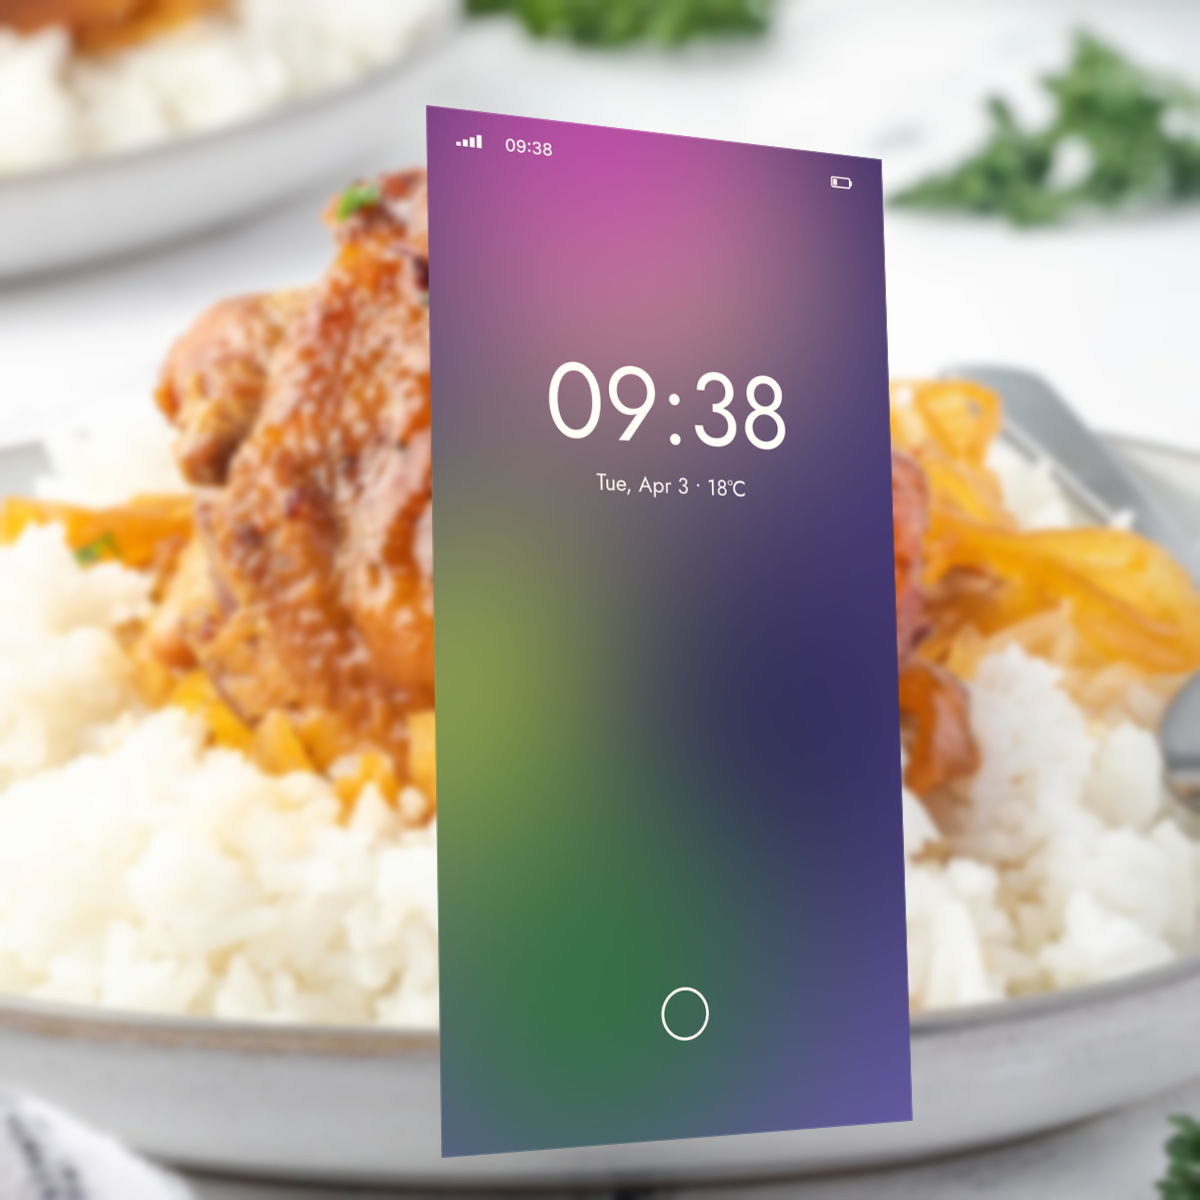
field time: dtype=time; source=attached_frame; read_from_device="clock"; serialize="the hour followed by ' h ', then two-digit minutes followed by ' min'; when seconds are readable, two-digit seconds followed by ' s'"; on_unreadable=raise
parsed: 9 h 38 min
